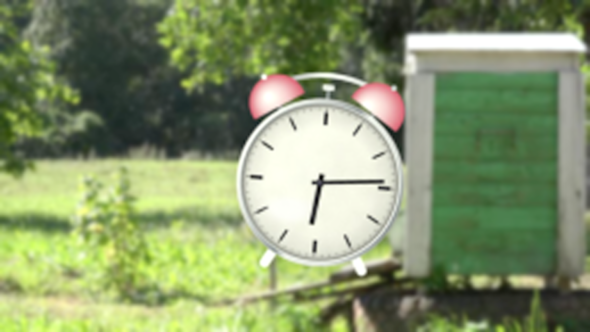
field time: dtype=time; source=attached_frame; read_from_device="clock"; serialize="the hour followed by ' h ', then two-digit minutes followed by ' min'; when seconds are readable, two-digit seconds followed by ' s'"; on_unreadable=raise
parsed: 6 h 14 min
